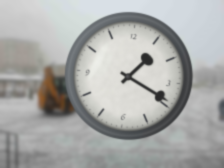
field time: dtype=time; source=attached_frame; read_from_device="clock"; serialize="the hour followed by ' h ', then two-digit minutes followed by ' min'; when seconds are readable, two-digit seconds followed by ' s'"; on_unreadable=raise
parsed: 1 h 19 min
